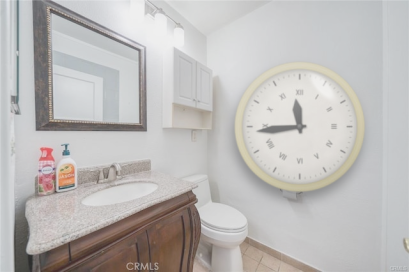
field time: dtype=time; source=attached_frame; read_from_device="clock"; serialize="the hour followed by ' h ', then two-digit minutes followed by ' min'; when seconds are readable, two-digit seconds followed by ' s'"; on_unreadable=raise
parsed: 11 h 44 min
